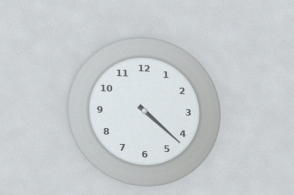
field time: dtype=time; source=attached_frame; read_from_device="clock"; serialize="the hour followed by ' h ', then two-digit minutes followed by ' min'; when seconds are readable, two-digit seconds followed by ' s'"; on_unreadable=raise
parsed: 4 h 22 min
